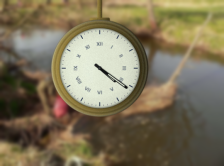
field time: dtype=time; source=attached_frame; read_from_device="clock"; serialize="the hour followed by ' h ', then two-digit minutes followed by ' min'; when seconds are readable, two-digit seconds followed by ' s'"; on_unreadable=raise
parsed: 4 h 21 min
